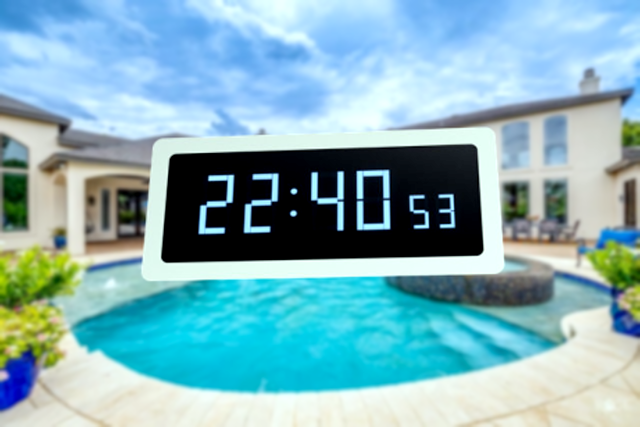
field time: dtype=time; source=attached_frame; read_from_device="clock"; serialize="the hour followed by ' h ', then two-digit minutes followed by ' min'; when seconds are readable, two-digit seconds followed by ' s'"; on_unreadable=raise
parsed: 22 h 40 min 53 s
